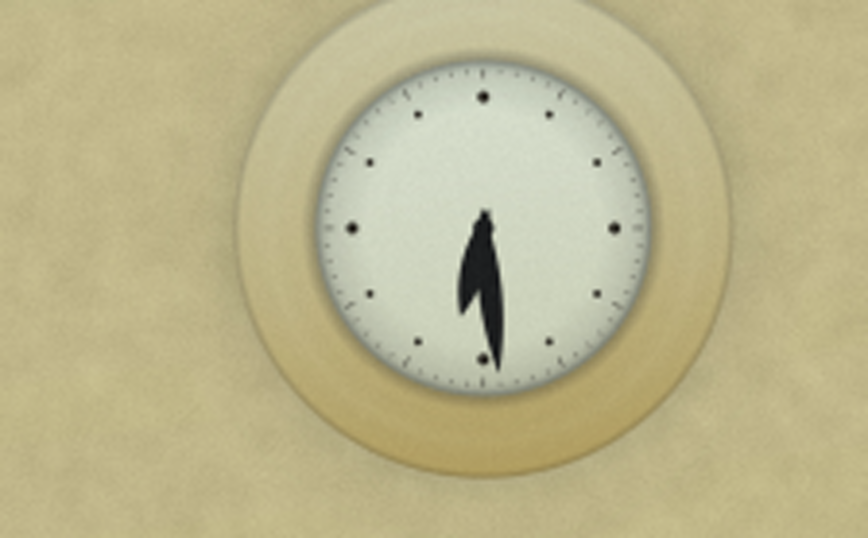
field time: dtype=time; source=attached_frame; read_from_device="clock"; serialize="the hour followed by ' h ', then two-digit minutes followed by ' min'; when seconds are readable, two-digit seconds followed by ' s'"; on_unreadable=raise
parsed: 6 h 29 min
